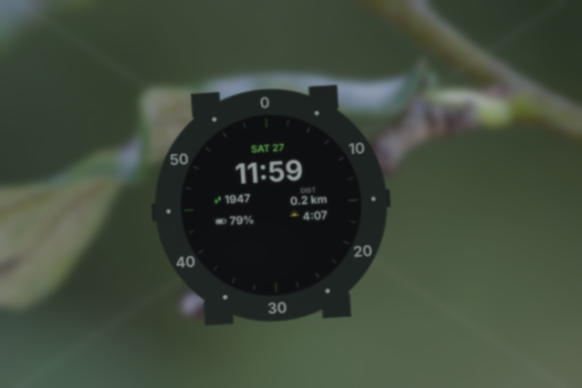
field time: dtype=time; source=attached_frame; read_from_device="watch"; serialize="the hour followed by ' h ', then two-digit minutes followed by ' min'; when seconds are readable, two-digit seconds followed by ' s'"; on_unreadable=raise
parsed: 11 h 59 min
